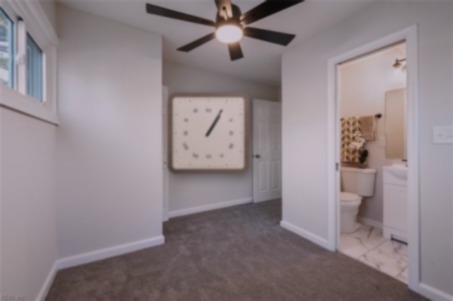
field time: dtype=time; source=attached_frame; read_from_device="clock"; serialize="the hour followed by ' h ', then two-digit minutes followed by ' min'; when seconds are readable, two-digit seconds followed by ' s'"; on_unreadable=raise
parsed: 1 h 05 min
